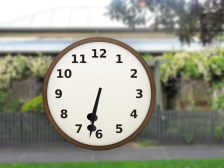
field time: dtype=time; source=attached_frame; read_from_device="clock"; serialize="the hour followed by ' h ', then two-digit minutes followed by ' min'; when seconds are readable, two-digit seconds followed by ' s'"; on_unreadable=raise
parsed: 6 h 32 min
